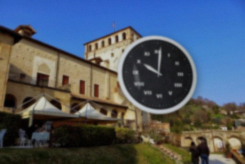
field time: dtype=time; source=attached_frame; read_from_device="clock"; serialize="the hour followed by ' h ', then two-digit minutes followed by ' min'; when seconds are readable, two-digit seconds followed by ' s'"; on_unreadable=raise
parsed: 10 h 01 min
